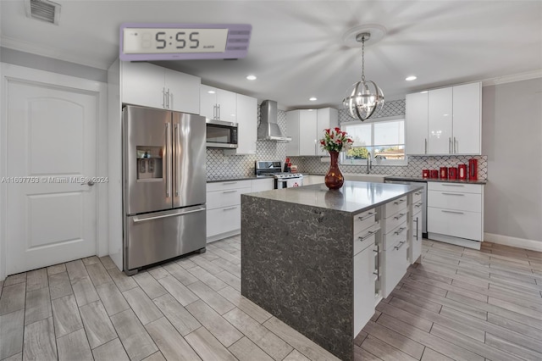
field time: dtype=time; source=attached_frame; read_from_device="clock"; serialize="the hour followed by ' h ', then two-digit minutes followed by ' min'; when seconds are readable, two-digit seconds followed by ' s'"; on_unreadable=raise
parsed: 5 h 55 min
